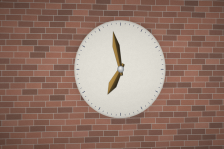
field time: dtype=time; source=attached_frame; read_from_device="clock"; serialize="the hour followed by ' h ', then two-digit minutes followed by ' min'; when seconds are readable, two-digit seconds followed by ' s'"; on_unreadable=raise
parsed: 6 h 58 min
